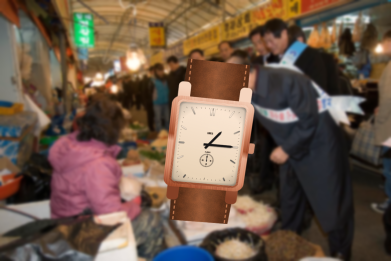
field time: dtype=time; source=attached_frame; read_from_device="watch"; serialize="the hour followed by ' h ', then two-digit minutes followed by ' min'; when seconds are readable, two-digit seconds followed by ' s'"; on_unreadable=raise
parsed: 1 h 15 min
